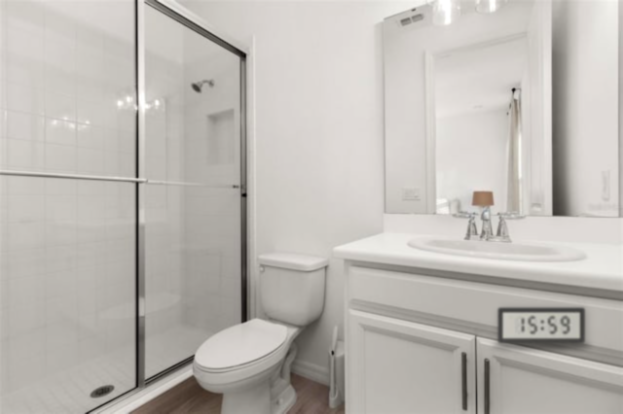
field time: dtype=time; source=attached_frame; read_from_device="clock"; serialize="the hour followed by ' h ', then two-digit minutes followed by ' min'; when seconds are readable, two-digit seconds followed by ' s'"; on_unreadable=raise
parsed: 15 h 59 min
